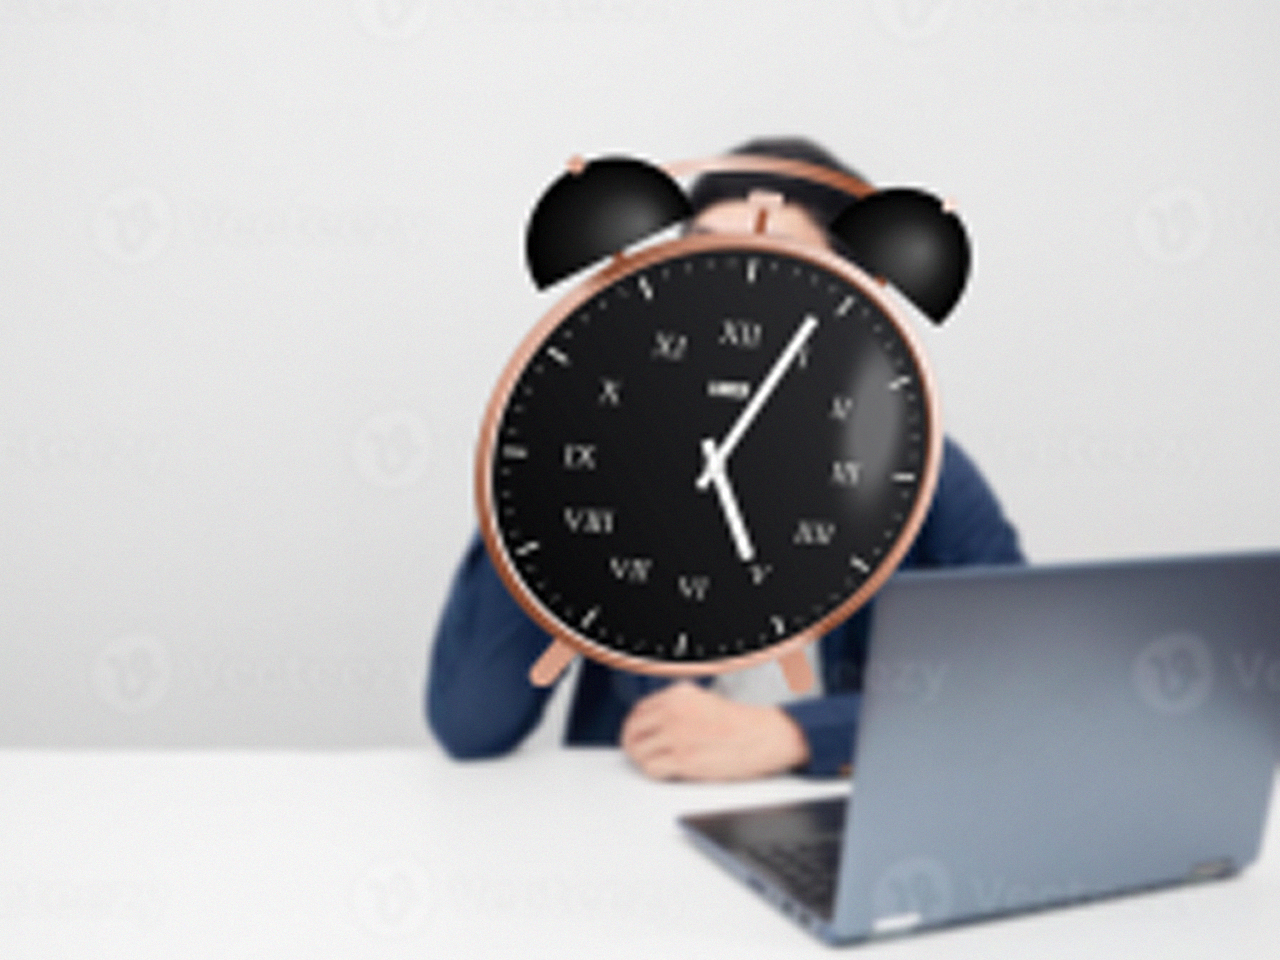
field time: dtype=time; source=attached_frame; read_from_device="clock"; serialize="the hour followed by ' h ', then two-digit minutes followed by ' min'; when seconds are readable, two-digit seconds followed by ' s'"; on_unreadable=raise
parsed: 5 h 04 min
